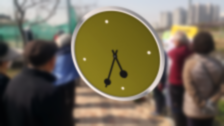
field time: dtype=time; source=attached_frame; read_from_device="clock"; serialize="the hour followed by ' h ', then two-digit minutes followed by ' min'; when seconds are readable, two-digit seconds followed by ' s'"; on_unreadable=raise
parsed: 5 h 35 min
